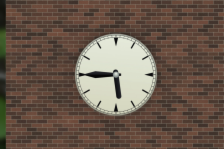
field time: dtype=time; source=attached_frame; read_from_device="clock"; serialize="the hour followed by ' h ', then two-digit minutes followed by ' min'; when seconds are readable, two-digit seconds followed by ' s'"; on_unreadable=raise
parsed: 5 h 45 min
